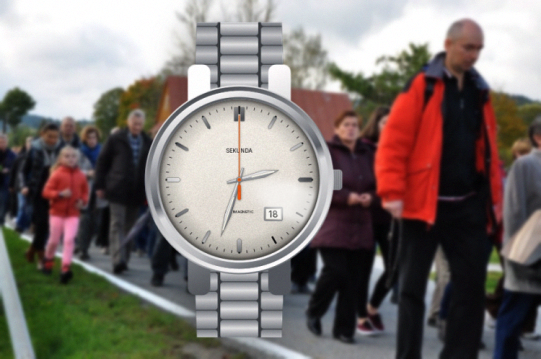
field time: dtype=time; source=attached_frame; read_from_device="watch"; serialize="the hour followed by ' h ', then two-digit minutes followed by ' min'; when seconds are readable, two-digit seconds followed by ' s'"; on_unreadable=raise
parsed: 2 h 33 min 00 s
